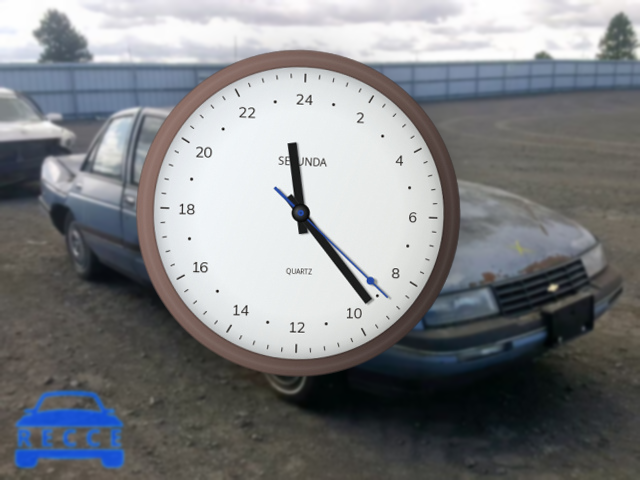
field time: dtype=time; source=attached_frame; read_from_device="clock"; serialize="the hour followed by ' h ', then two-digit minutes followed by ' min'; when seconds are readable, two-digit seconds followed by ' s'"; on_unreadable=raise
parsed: 23 h 23 min 22 s
